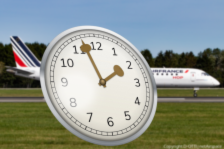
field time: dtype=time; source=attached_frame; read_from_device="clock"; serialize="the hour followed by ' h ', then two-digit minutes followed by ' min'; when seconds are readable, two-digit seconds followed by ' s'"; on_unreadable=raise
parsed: 1 h 57 min
